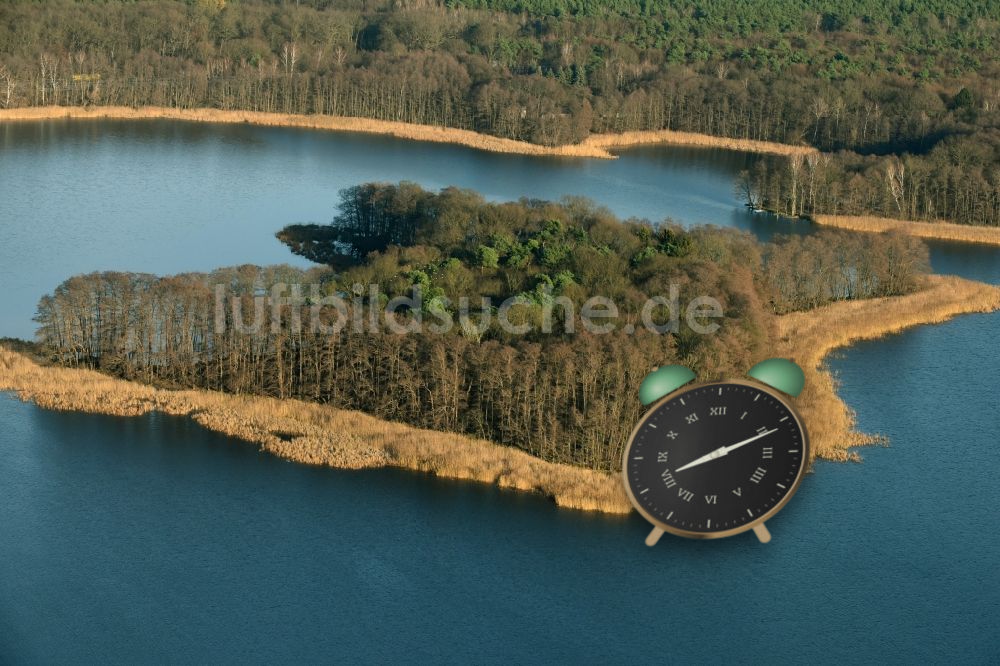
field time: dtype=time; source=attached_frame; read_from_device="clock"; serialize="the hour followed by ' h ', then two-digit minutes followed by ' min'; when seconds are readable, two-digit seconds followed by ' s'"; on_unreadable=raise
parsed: 8 h 11 min
